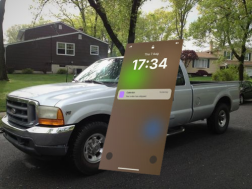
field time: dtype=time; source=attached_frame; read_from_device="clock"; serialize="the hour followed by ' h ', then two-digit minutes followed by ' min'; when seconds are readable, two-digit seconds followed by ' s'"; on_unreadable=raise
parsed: 17 h 34 min
